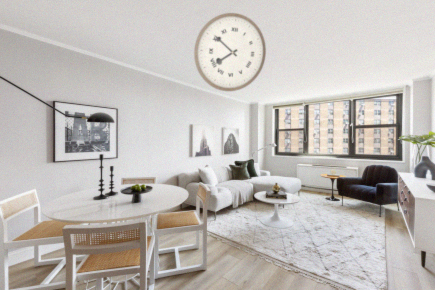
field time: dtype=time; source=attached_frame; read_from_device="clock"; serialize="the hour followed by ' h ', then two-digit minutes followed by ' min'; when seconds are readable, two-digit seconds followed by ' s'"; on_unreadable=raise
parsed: 7 h 51 min
